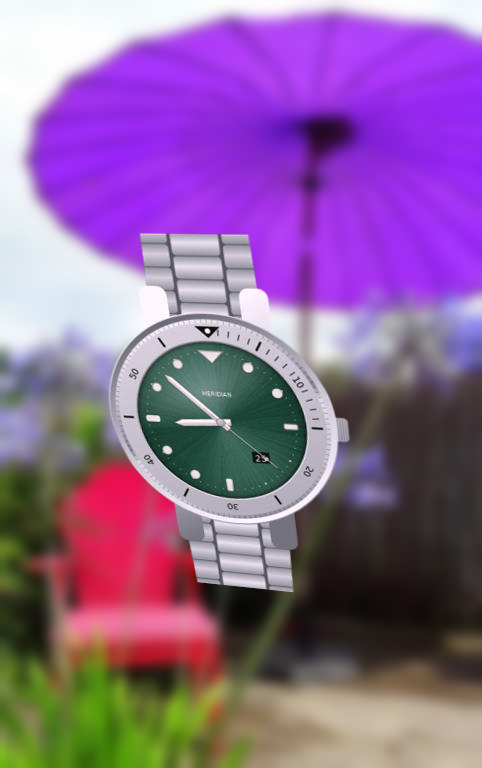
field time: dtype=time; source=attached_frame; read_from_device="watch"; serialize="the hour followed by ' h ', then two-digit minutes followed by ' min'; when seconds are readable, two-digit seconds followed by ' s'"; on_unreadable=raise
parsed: 8 h 52 min 22 s
